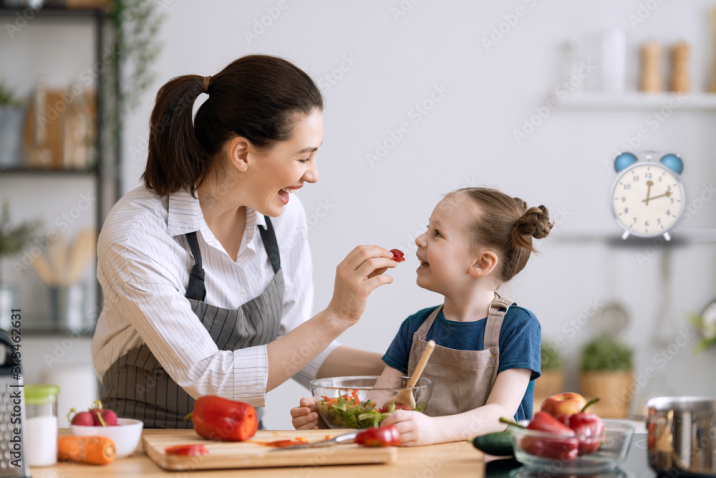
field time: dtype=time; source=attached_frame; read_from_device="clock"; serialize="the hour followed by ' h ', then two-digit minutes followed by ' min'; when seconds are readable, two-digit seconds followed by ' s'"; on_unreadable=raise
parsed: 12 h 12 min
